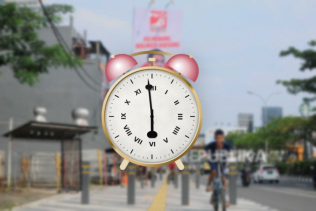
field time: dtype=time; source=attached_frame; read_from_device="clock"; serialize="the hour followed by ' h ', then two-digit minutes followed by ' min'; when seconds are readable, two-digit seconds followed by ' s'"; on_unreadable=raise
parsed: 5 h 59 min
